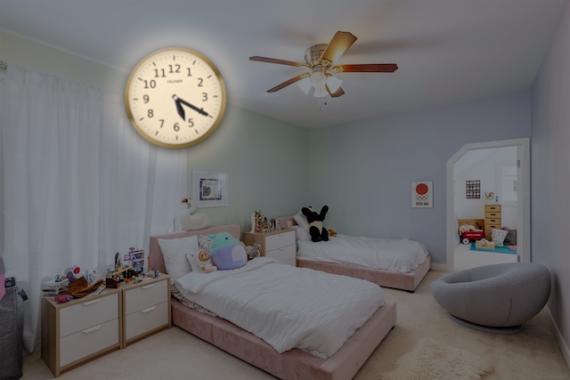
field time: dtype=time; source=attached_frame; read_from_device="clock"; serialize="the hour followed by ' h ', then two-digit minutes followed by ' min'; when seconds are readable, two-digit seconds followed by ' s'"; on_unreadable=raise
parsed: 5 h 20 min
